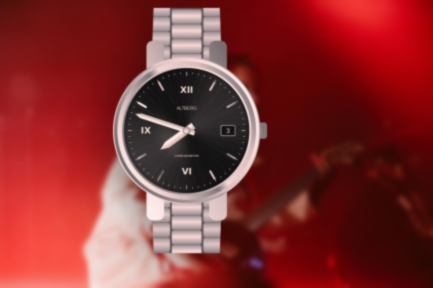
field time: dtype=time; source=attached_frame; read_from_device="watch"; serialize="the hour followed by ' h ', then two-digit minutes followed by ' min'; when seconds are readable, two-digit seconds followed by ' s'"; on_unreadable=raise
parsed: 7 h 48 min
